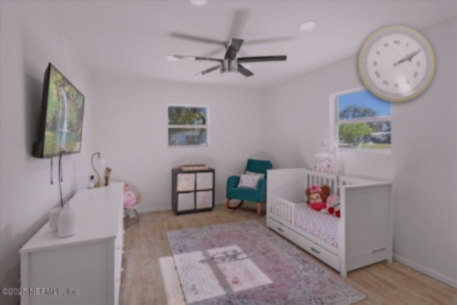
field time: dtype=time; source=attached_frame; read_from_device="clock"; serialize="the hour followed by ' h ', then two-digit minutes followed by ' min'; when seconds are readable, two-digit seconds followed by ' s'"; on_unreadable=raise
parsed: 2 h 10 min
